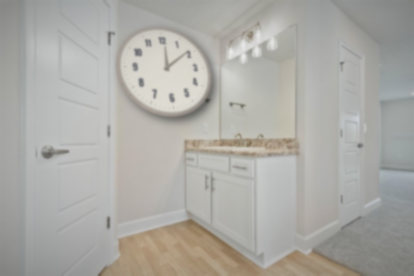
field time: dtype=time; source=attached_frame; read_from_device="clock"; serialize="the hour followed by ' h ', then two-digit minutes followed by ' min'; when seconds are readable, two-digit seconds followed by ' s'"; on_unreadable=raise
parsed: 12 h 09 min
